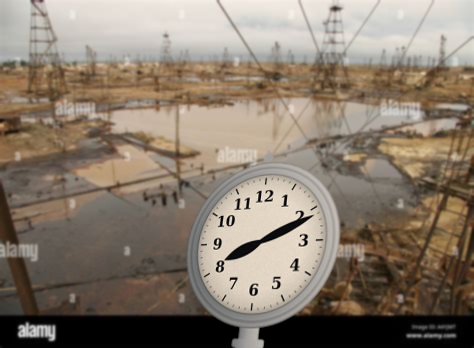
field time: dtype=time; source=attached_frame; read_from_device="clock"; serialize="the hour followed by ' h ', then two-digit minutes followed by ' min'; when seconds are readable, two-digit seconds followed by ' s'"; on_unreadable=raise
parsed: 8 h 11 min
